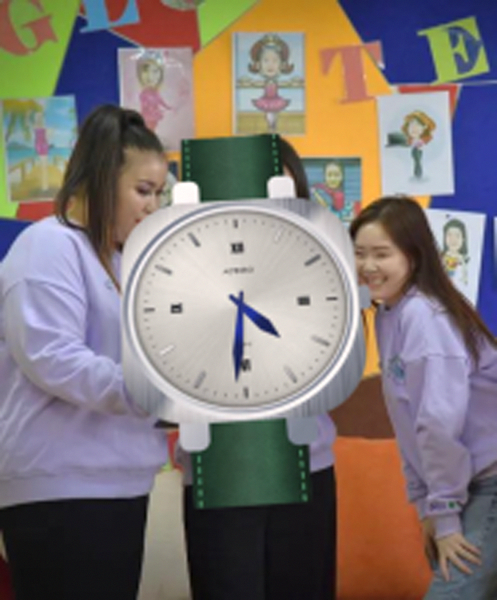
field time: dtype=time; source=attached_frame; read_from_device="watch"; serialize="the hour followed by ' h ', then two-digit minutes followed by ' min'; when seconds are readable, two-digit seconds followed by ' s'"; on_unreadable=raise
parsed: 4 h 31 min
